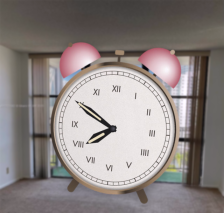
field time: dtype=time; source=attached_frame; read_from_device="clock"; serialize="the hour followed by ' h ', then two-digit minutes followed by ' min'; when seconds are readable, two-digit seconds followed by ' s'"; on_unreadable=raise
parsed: 7 h 50 min
